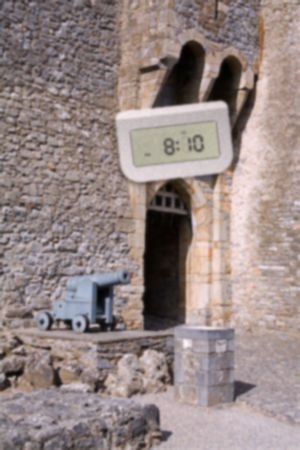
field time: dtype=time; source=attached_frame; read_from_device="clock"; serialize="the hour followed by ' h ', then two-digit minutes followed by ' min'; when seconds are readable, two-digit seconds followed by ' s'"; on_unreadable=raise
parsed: 8 h 10 min
